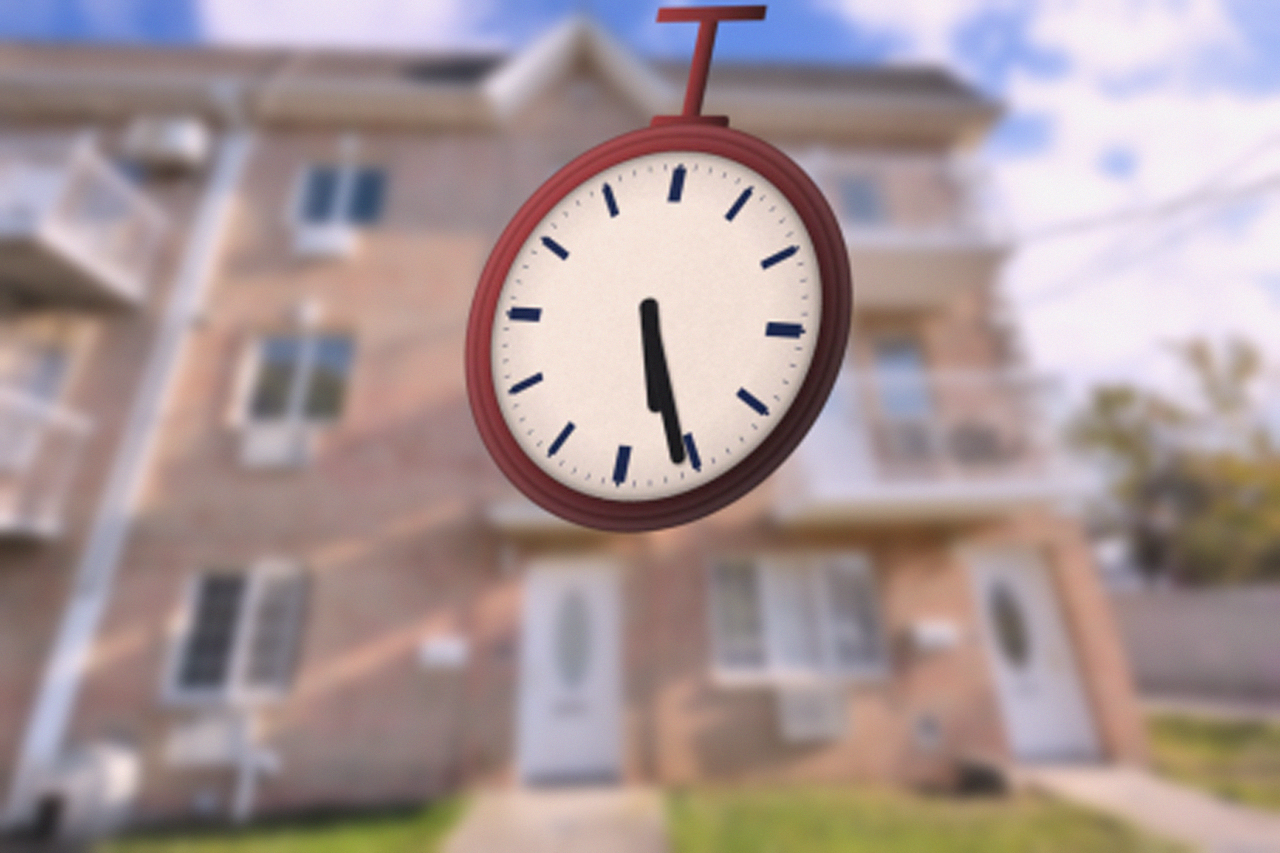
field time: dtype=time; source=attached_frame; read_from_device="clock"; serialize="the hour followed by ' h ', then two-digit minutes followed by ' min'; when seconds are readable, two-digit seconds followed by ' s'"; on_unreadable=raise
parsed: 5 h 26 min
